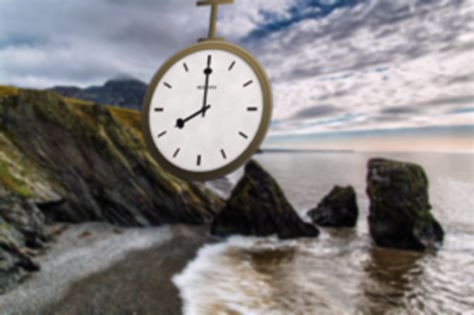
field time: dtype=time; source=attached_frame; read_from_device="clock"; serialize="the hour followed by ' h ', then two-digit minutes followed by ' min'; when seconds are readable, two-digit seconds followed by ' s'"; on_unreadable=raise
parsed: 8 h 00 min
